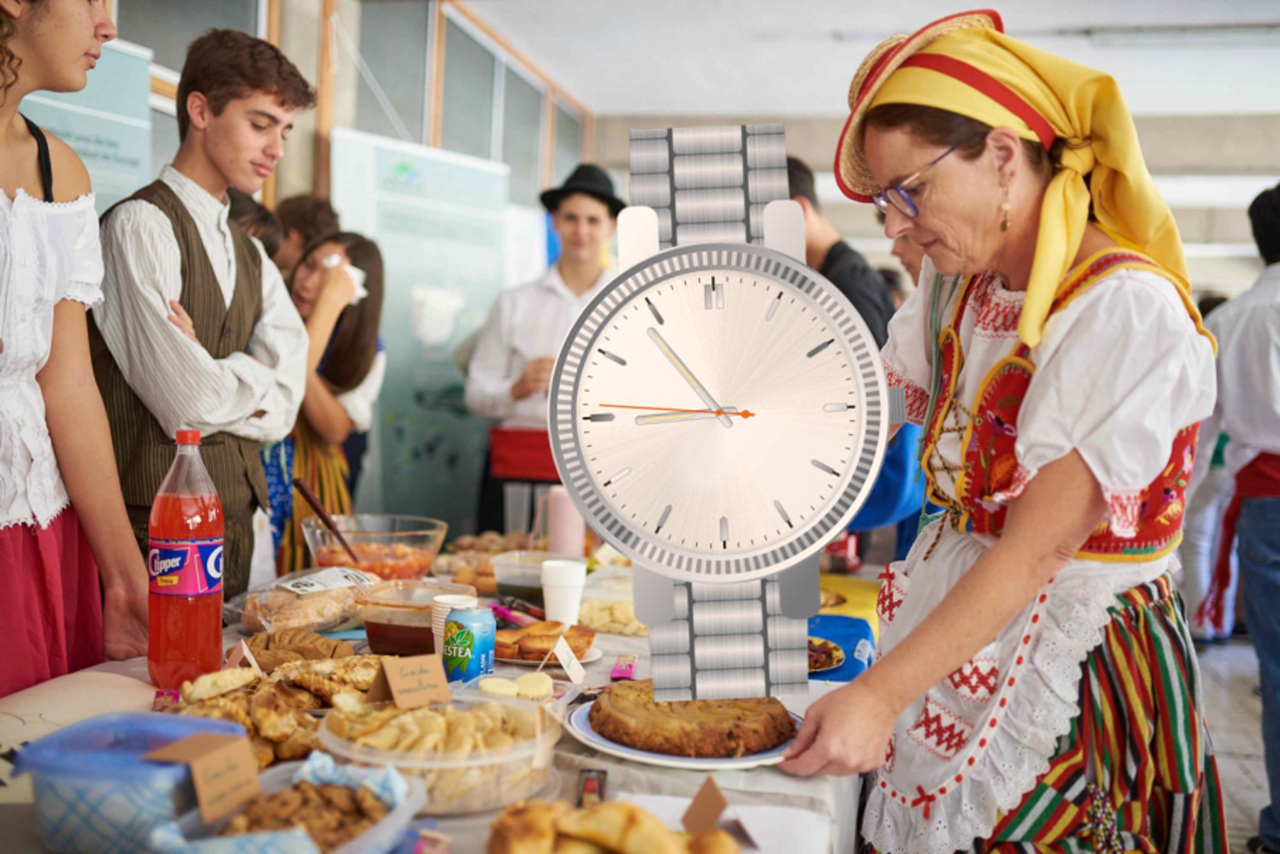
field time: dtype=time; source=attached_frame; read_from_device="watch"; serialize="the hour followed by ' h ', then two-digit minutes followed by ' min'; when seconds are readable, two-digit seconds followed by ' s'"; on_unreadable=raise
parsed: 8 h 53 min 46 s
